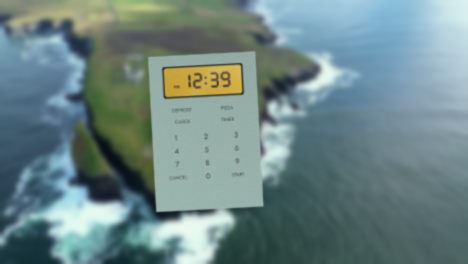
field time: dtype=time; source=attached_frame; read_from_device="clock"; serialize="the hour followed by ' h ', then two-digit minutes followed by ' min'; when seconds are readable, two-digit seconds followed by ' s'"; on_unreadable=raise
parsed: 12 h 39 min
